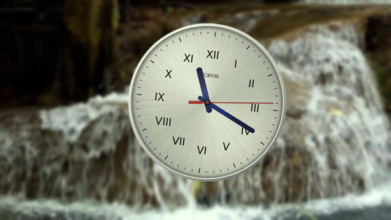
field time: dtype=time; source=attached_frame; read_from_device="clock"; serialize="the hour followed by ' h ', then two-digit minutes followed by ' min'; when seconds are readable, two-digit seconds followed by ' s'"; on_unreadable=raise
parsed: 11 h 19 min 14 s
